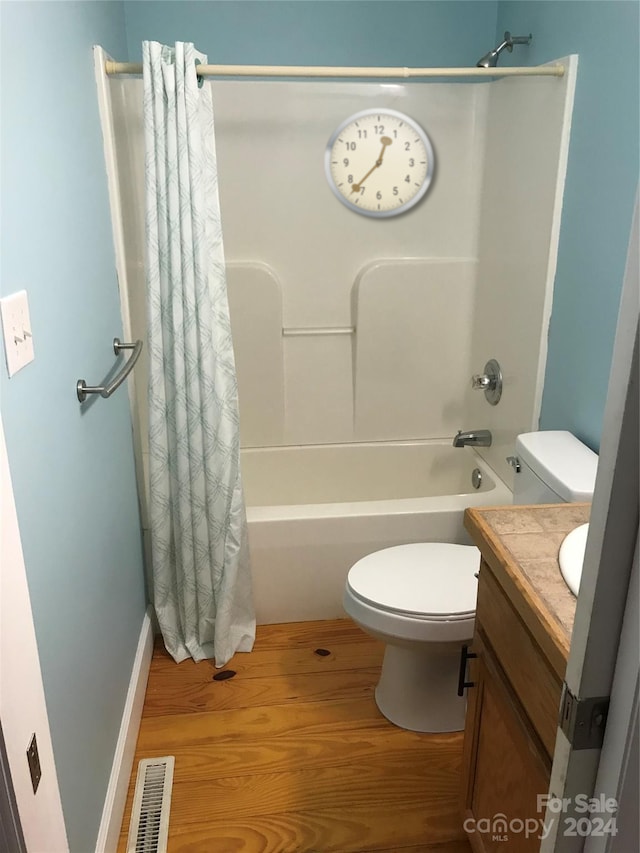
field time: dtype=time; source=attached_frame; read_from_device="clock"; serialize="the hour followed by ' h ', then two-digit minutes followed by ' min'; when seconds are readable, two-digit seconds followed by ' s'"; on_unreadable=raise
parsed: 12 h 37 min
